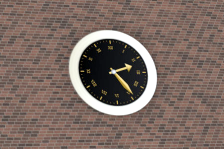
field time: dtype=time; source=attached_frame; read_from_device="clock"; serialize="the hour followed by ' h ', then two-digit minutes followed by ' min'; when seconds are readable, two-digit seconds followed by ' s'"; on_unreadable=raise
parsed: 2 h 24 min
